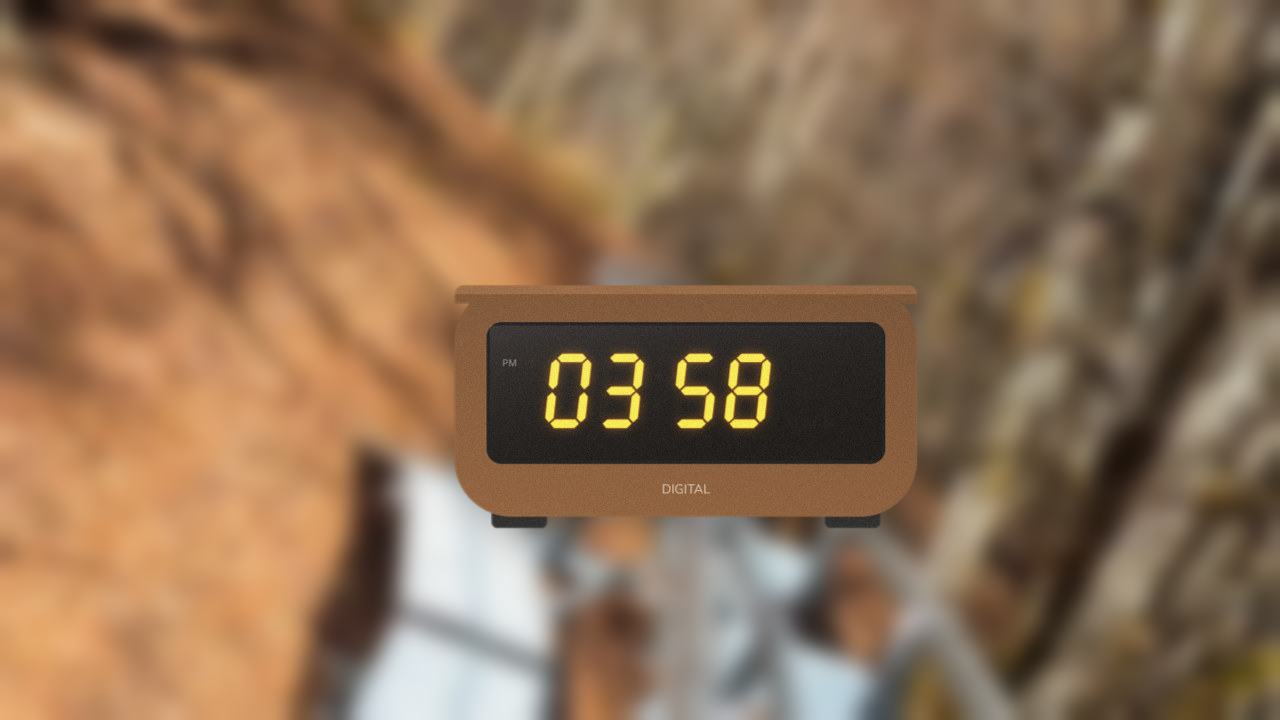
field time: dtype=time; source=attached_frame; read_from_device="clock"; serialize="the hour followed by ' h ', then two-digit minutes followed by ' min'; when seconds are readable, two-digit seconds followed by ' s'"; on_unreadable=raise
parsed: 3 h 58 min
